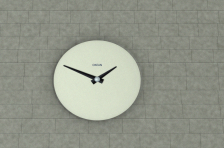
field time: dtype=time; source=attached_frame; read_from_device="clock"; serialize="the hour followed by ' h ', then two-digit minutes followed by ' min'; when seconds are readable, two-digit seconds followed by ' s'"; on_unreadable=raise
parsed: 1 h 49 min
